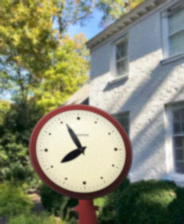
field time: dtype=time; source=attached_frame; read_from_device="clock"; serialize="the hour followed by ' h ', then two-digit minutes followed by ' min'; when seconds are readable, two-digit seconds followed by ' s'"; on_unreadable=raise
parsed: 7 h 56 min
